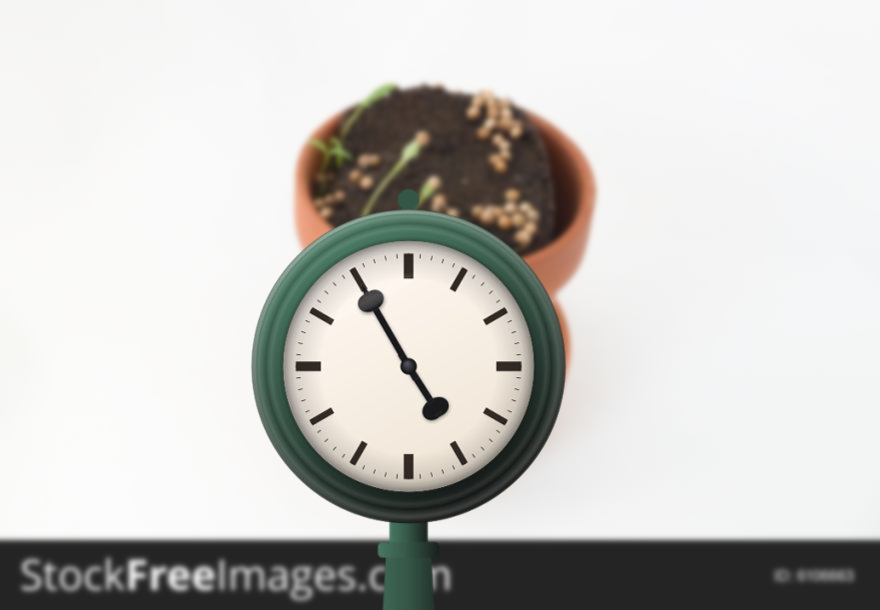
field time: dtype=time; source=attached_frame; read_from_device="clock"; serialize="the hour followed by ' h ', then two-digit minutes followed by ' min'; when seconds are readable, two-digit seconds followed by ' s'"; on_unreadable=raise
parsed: 4 h 55 min
